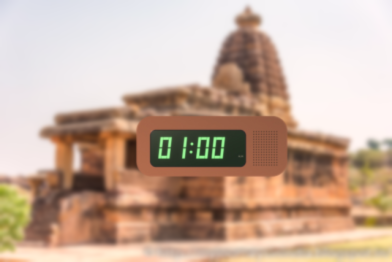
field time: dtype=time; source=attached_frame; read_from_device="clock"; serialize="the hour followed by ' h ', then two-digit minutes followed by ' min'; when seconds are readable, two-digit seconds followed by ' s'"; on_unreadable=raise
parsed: 1 h 00 min
